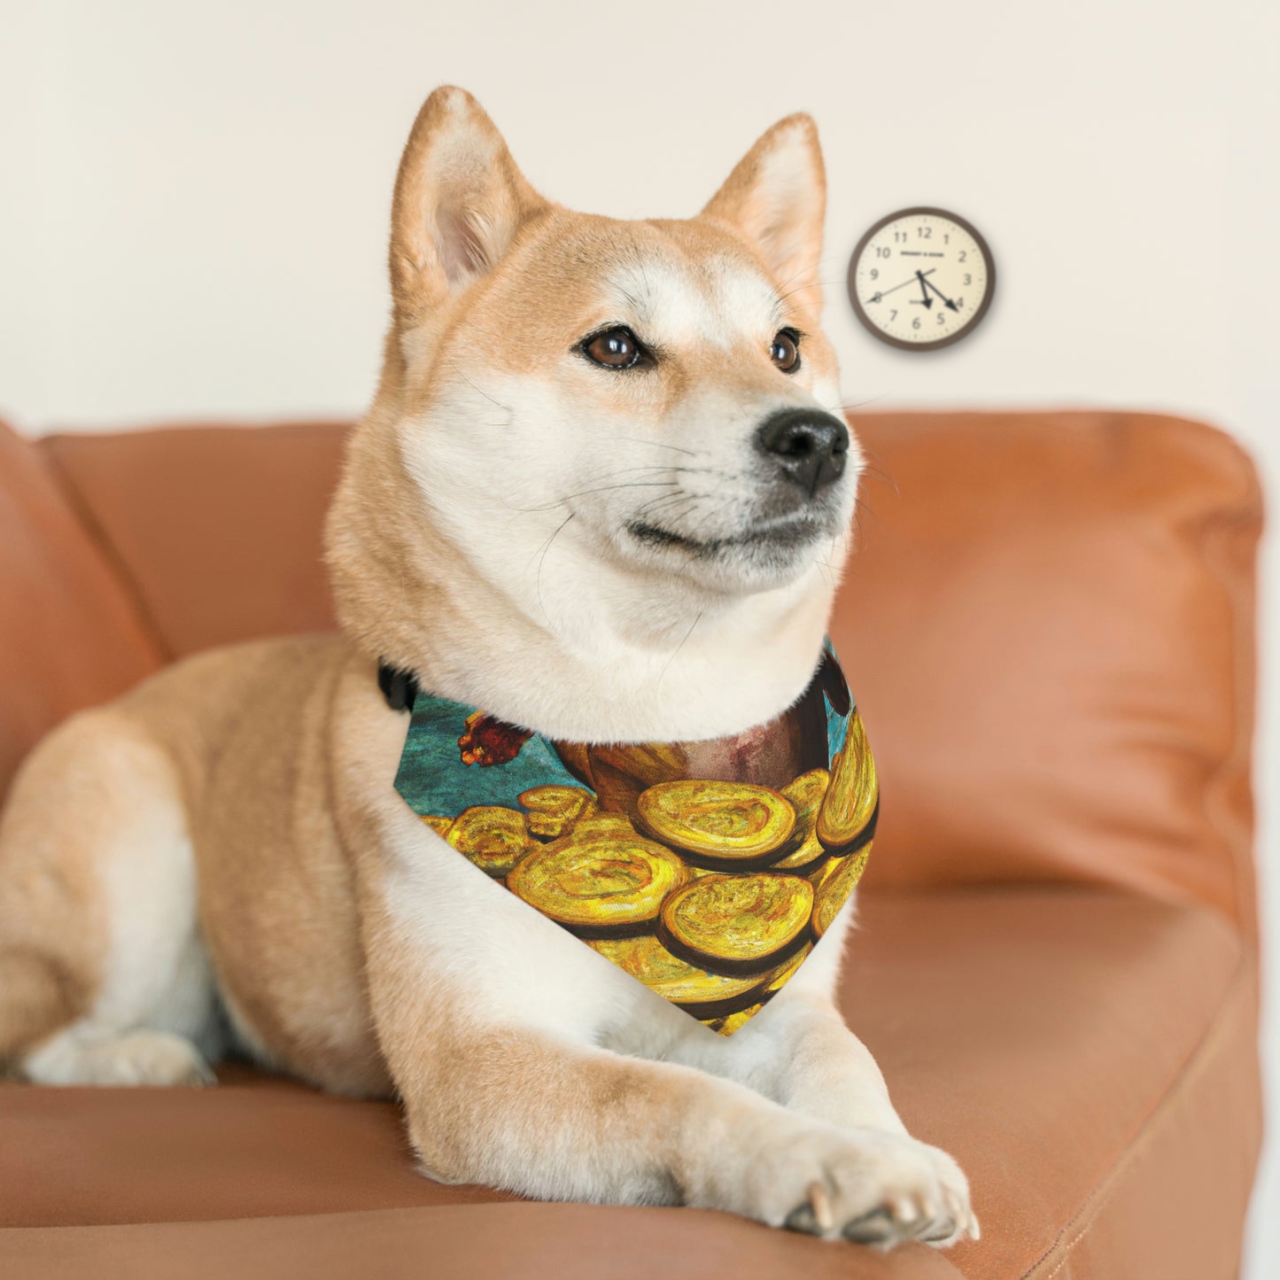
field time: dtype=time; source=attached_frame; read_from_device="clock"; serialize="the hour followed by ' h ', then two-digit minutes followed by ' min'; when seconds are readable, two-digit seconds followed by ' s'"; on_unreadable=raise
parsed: 5 h 21 min 40 s
